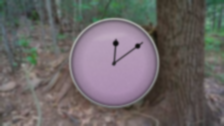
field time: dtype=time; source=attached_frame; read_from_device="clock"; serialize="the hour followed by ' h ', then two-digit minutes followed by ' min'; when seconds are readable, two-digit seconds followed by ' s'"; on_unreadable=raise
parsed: 12 h 09 min
